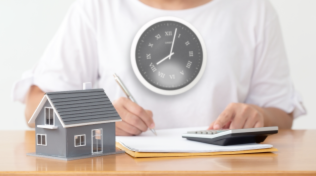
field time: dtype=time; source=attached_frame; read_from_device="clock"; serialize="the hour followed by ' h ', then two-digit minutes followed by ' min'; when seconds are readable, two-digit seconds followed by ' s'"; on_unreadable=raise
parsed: 8 h 03 min
